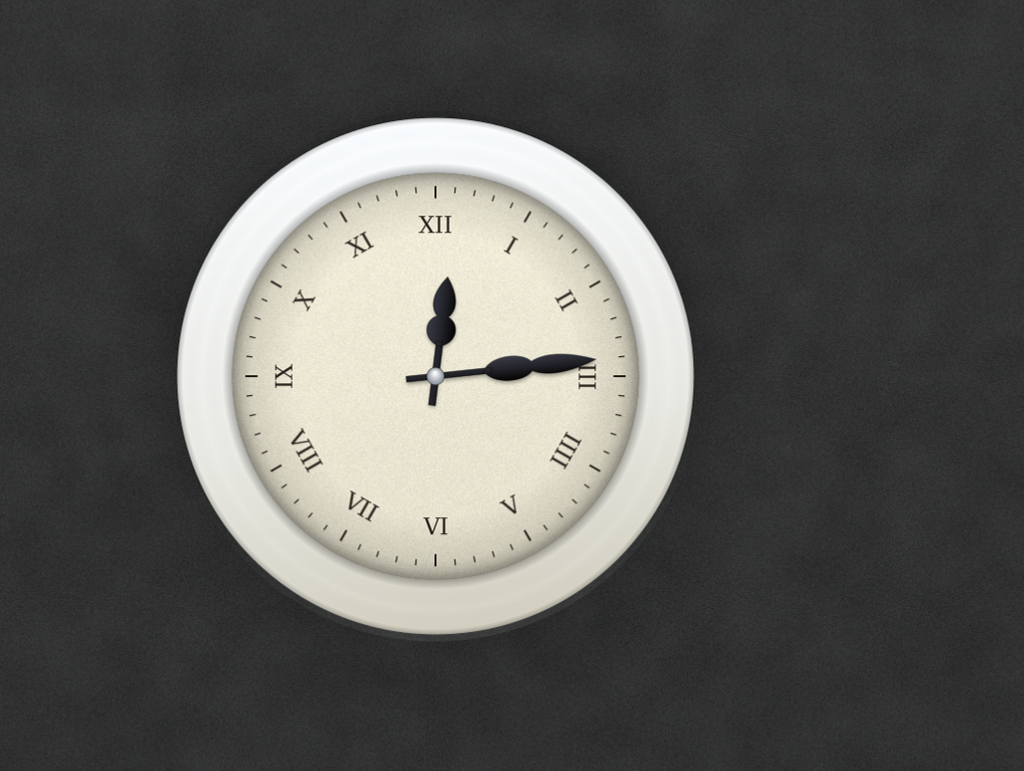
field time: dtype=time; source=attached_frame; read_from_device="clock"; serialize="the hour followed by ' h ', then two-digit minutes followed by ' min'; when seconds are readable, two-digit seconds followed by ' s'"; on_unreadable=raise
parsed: 12 h 14 min
